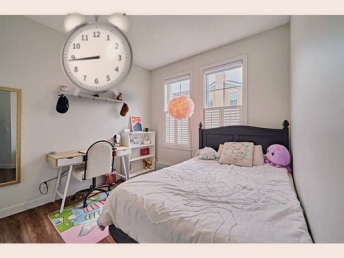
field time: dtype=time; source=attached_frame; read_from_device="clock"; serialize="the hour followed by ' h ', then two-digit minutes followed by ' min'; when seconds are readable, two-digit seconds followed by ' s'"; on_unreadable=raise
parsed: 8 h 44 min
